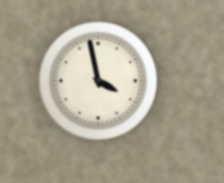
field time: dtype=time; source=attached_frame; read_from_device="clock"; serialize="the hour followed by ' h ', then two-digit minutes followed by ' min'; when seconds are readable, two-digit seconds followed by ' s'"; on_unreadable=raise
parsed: 3 h 58 min
